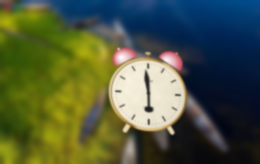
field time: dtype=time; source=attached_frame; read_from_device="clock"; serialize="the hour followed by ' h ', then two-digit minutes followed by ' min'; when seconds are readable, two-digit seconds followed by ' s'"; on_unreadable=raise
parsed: 5 h 59 min
